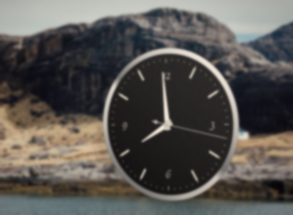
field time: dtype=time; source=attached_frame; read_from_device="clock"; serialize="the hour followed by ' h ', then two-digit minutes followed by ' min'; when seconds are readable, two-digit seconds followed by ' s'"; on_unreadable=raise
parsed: 7 h 59 min 17 s
